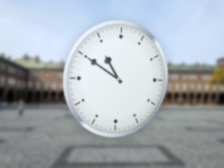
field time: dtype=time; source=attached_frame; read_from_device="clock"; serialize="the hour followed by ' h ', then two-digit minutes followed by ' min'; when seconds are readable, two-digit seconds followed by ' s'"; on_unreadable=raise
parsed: 10 h 50 min
